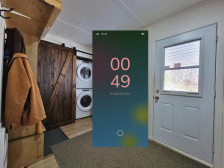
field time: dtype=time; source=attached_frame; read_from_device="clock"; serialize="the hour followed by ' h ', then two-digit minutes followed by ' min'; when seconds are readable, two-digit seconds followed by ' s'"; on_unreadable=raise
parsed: 0 h 49 min
